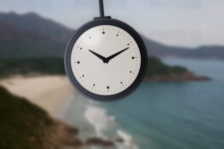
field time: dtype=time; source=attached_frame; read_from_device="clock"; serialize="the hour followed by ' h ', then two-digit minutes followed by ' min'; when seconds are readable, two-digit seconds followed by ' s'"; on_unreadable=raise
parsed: 10 h 11 min
